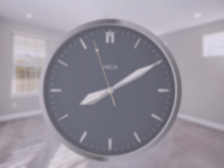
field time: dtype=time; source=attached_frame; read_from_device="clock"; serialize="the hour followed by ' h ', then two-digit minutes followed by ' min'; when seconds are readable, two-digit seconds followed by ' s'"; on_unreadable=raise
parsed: 8 h 09 min 57 s
